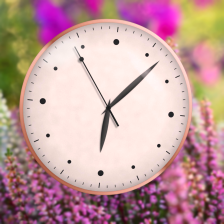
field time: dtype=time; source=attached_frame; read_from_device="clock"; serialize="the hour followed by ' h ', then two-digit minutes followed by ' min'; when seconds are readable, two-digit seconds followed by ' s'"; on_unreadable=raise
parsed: 6 h 06 min 54 s
